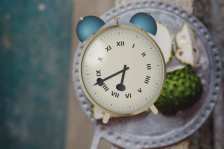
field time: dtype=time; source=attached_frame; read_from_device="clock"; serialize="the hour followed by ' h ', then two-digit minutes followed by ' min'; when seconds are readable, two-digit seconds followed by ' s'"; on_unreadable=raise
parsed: 6 h 42 min
